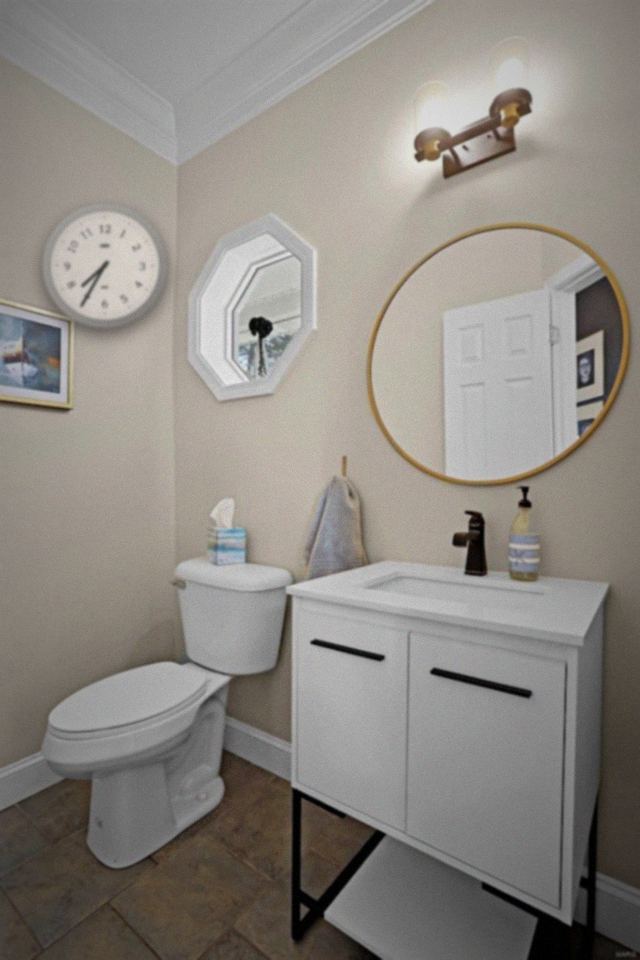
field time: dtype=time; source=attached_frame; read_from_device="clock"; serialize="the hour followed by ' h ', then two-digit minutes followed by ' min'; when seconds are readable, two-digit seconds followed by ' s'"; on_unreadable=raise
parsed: 7 h 35 min
